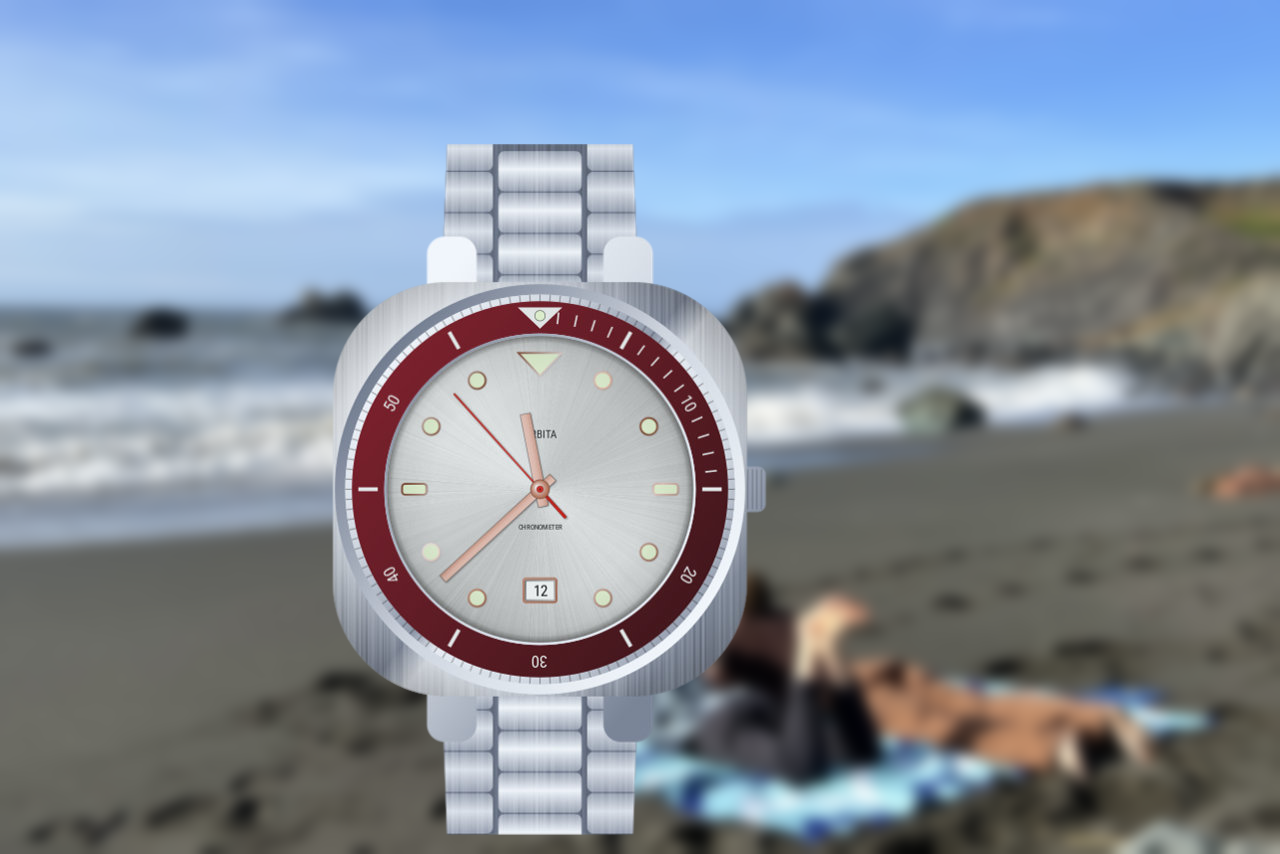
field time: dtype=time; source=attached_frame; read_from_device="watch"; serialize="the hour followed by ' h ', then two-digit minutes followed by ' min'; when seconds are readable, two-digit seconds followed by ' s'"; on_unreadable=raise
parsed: 11 h 37 min 53 s
